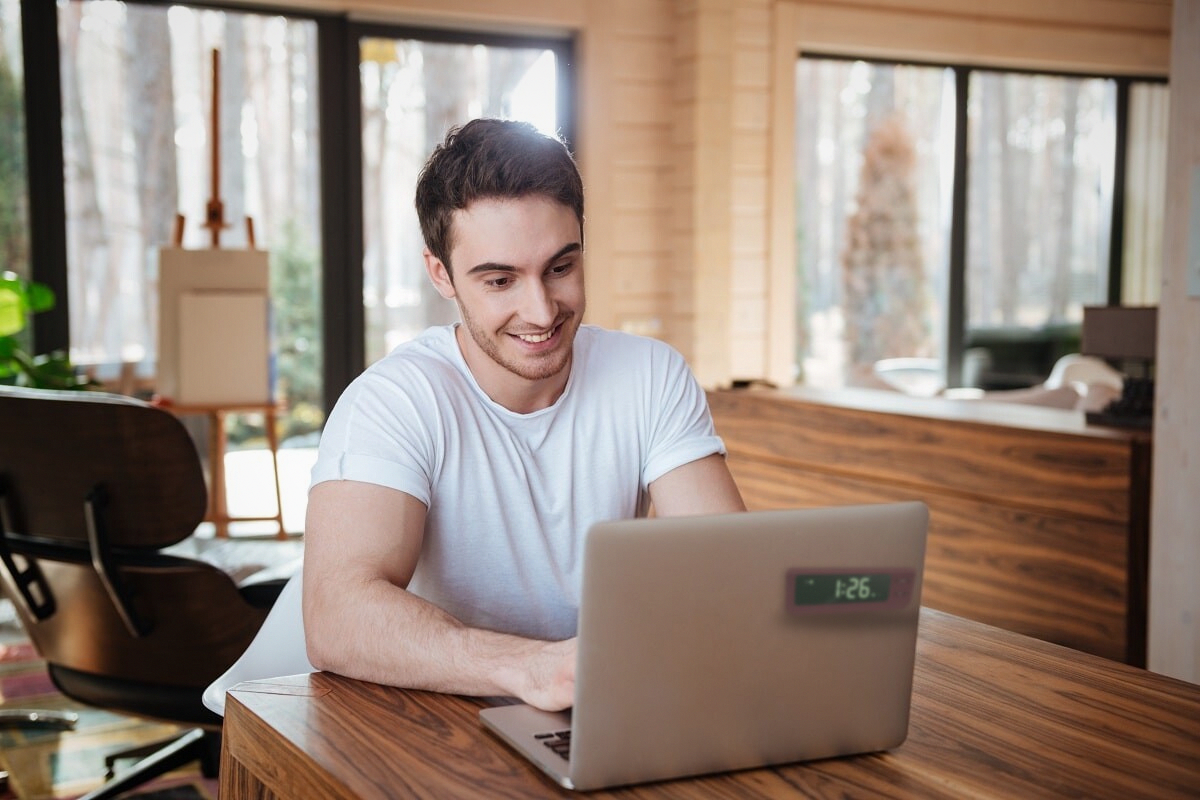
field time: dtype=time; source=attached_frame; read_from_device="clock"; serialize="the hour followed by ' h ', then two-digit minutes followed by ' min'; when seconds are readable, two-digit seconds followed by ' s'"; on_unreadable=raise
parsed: 1 h 26 min
